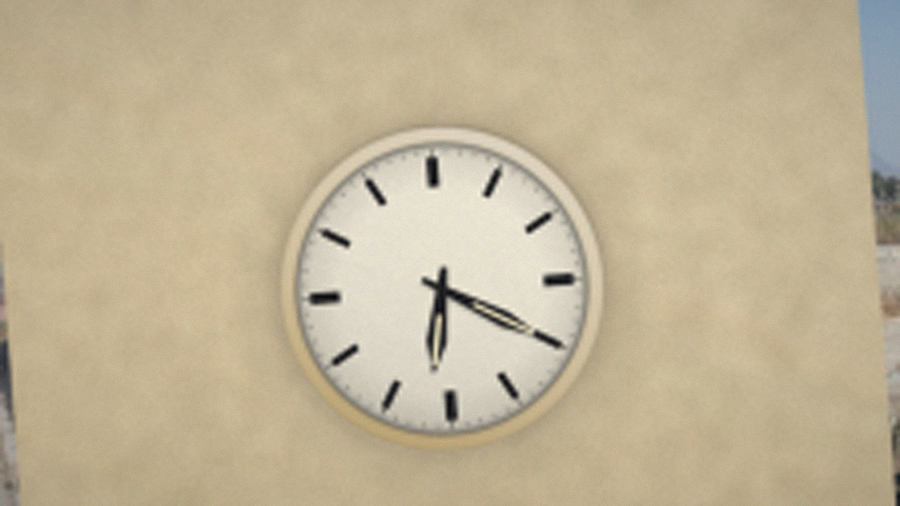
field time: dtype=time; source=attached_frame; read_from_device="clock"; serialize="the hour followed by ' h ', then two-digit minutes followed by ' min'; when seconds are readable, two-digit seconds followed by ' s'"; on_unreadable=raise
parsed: 6 h 20 min
